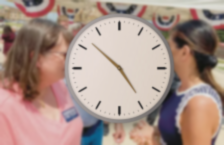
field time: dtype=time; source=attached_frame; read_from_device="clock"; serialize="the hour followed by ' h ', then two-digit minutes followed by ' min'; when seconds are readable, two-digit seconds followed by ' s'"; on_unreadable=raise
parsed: 4 h 52 min
